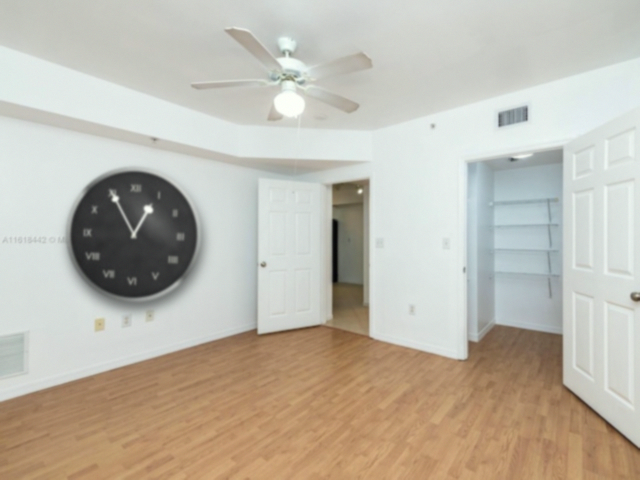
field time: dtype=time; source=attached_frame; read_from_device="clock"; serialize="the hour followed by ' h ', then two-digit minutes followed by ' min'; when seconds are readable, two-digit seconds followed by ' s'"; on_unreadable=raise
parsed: 12 h 55 min
